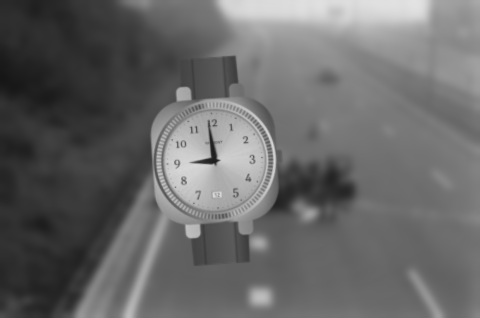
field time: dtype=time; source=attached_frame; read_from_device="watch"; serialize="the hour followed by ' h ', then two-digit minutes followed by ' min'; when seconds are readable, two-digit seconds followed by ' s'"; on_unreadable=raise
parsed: 8 h 59 min
